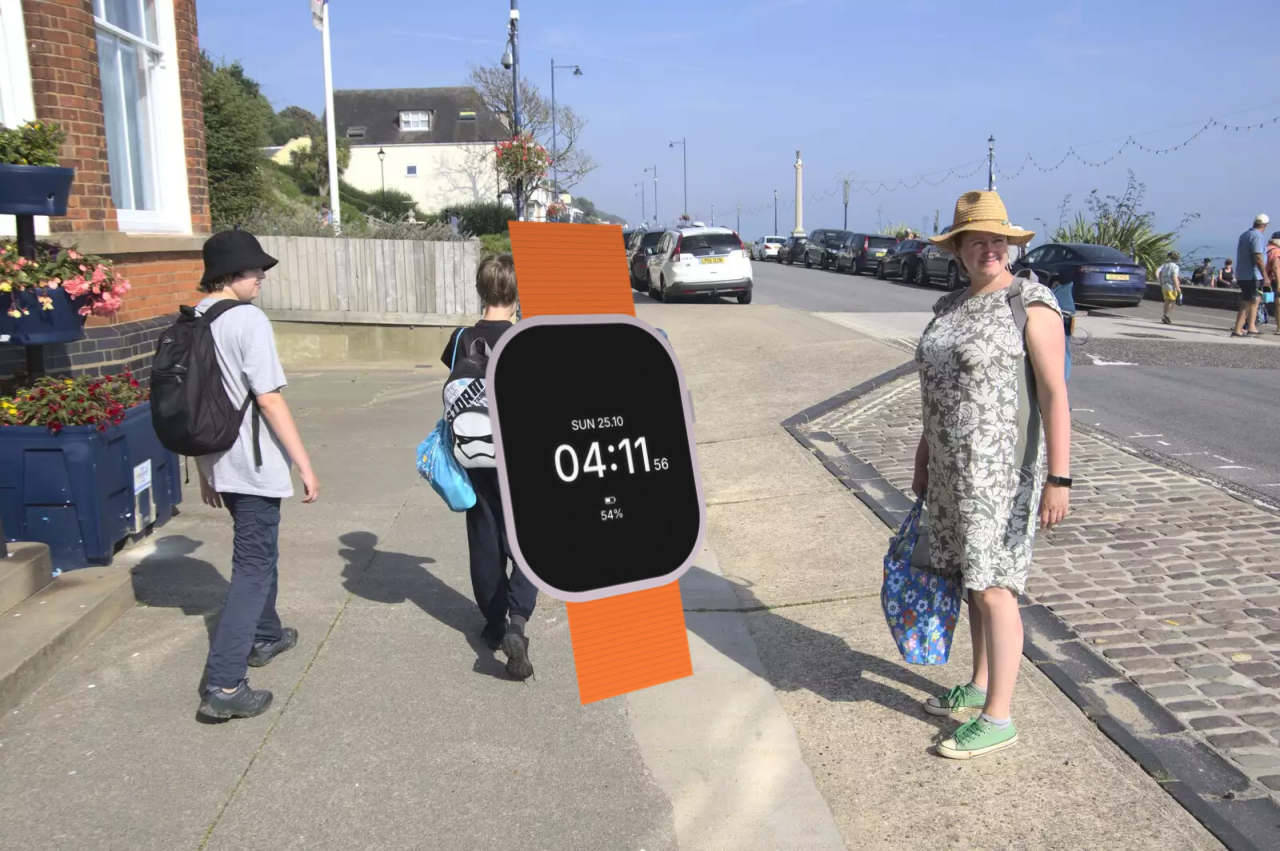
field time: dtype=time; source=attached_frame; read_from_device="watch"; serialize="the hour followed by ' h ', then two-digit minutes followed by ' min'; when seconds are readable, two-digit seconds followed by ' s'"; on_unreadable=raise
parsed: 4 h 11 min 56 s
